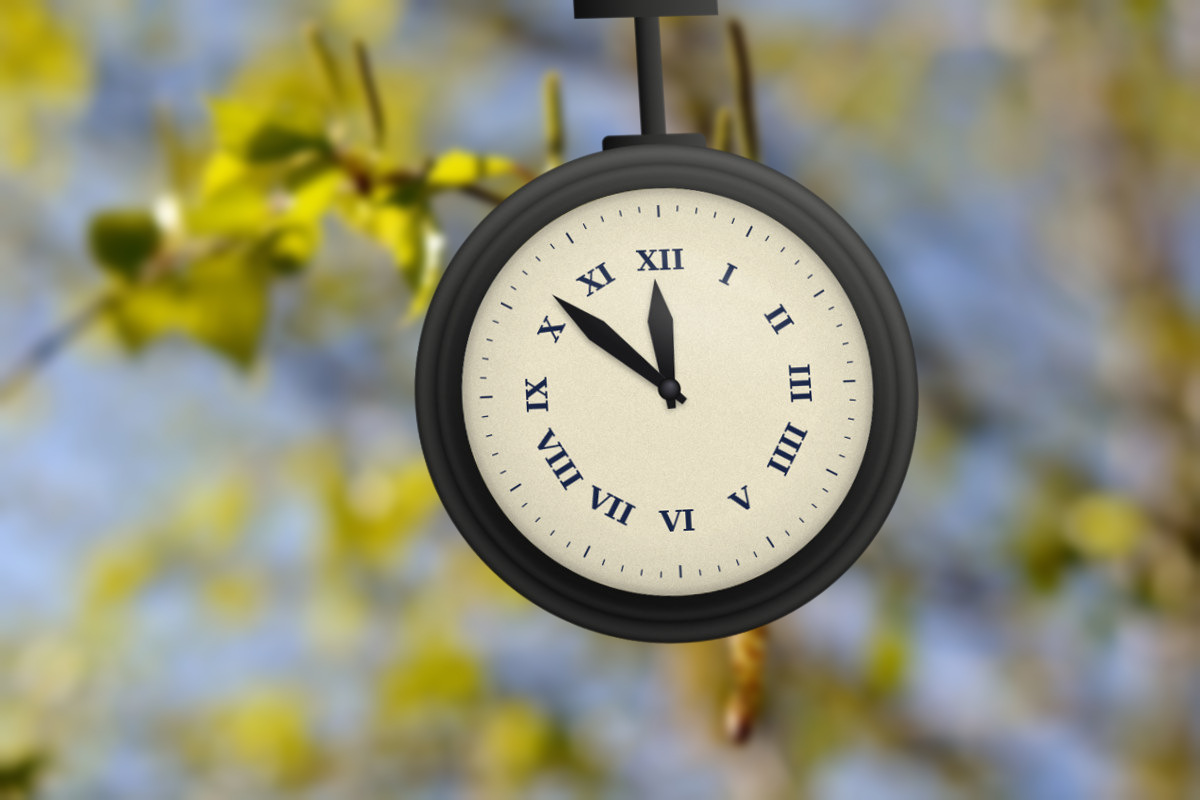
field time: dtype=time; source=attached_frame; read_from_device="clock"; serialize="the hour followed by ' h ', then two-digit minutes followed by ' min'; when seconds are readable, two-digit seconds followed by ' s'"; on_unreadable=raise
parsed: 11 h 52 min
